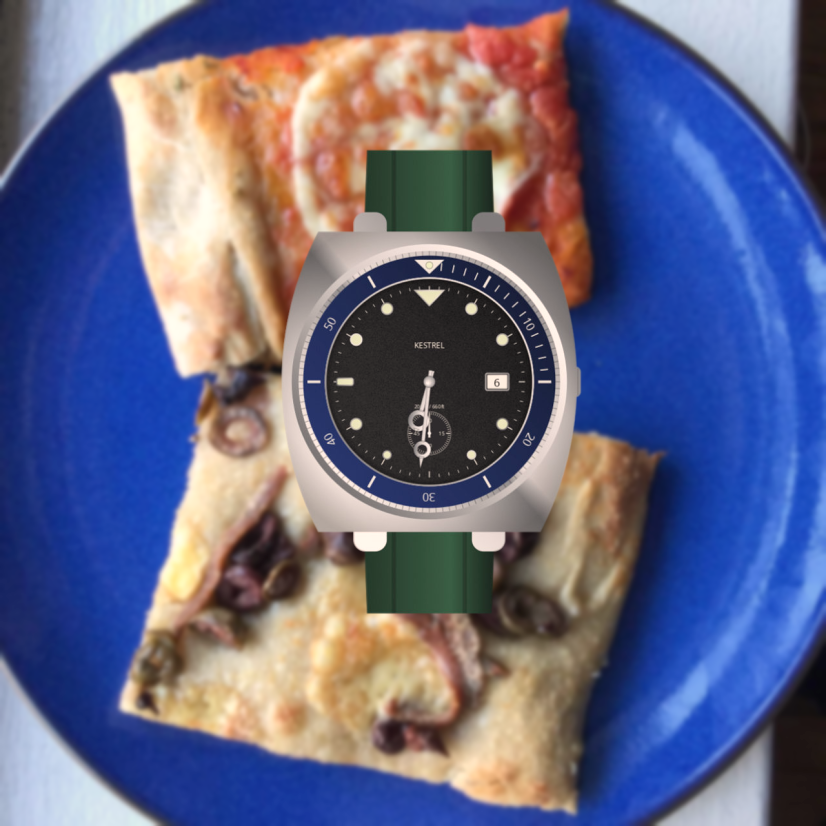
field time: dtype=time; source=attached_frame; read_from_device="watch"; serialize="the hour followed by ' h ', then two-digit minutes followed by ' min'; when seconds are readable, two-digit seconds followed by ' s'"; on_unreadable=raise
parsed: 6 h 31 min
